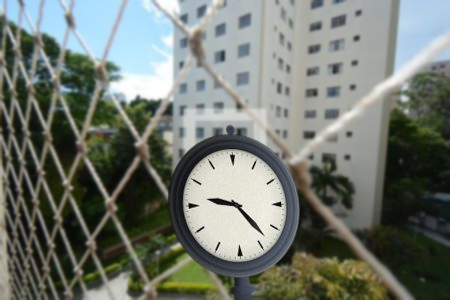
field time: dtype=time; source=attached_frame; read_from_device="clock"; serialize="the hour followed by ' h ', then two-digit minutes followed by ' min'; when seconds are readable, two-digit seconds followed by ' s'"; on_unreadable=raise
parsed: 9 h 23 min
